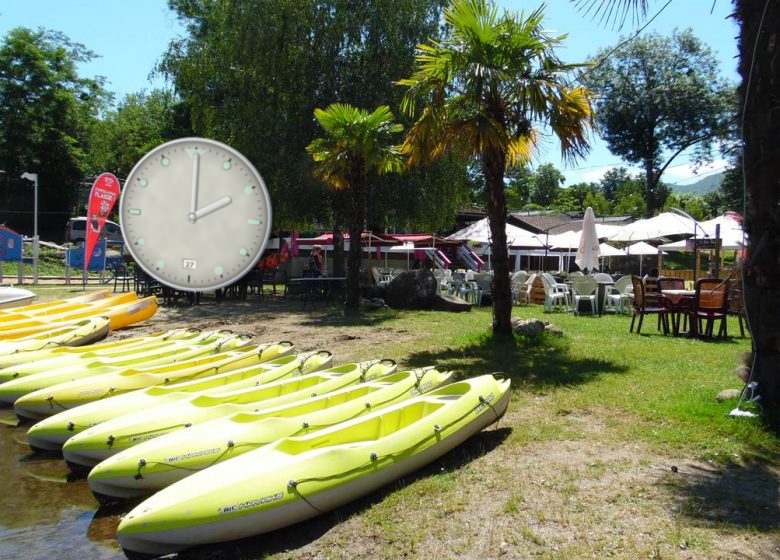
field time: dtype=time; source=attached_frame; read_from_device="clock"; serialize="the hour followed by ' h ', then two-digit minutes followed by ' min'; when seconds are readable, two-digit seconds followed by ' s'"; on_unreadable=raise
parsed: 2 h 00 min
